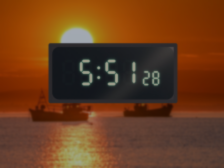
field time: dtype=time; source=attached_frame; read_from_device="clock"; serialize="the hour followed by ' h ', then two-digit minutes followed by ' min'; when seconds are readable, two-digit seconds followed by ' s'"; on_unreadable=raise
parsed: 5 h 51 min 28 s
